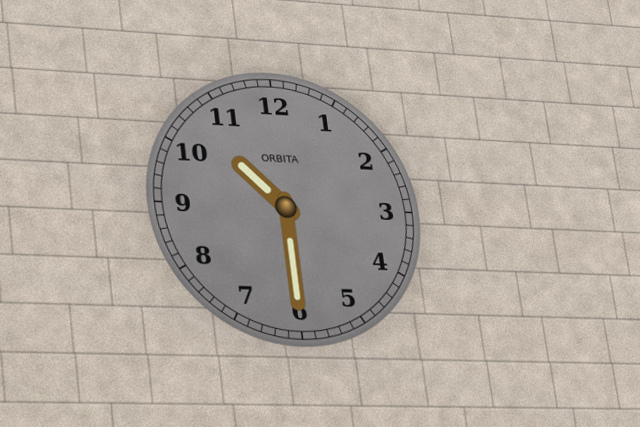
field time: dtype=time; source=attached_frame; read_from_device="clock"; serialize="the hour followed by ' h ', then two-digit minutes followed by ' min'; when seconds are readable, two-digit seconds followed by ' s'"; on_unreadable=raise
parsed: 10 h 30 min
